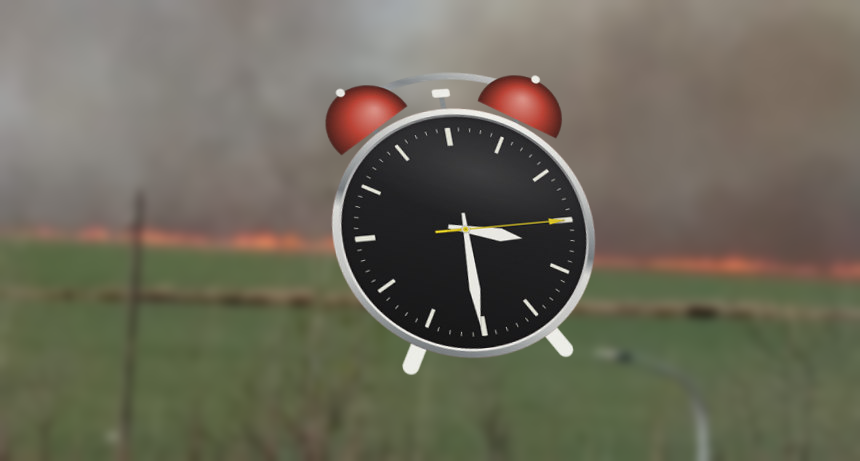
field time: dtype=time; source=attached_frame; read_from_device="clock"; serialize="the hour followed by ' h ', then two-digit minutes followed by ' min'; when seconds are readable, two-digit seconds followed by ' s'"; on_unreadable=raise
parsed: 3 h 30 min 15 s
